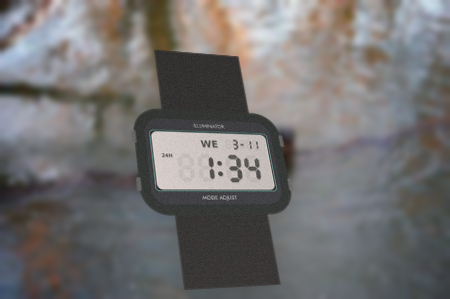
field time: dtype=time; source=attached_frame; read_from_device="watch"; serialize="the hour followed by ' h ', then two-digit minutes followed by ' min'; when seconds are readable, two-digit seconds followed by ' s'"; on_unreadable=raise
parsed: 1 h 34 min
